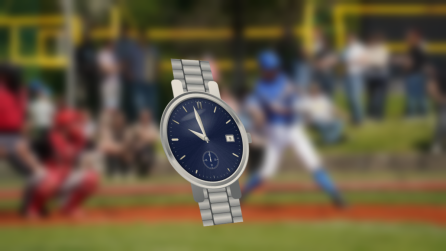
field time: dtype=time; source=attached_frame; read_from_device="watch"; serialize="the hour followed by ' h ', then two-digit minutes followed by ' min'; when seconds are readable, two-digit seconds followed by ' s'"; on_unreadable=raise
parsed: 9 h 58 min
